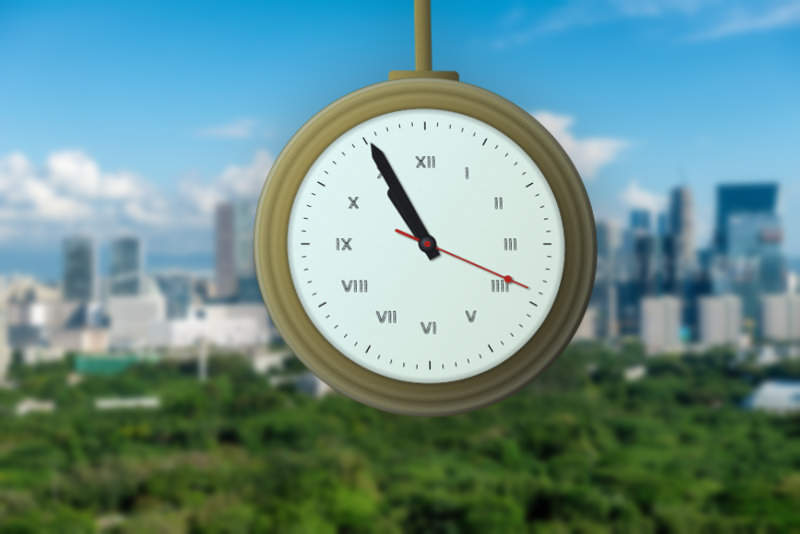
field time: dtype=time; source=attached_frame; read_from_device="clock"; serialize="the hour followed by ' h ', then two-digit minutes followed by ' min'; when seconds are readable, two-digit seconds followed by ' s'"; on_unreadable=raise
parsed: 10 h 55 min 19 s
